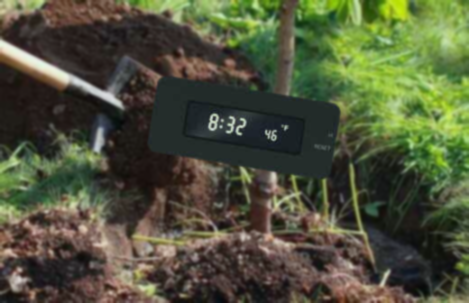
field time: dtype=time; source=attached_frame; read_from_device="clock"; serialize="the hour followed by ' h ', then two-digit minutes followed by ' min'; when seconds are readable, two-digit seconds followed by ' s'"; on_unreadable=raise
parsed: 8 h 32 min
